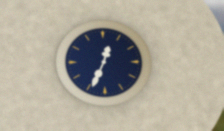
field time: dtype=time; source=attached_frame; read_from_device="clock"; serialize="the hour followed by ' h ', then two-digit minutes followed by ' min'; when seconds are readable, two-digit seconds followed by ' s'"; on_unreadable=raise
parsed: 12 h 34 min
